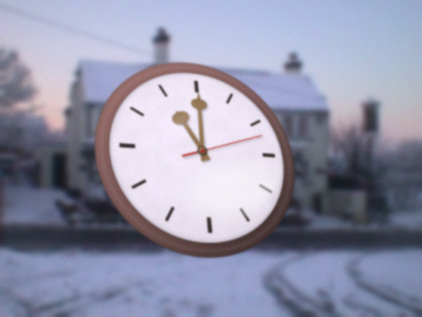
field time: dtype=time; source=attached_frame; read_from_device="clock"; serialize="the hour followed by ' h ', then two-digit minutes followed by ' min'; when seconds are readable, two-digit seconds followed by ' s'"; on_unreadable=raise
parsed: 11 h 00 min 12 s
